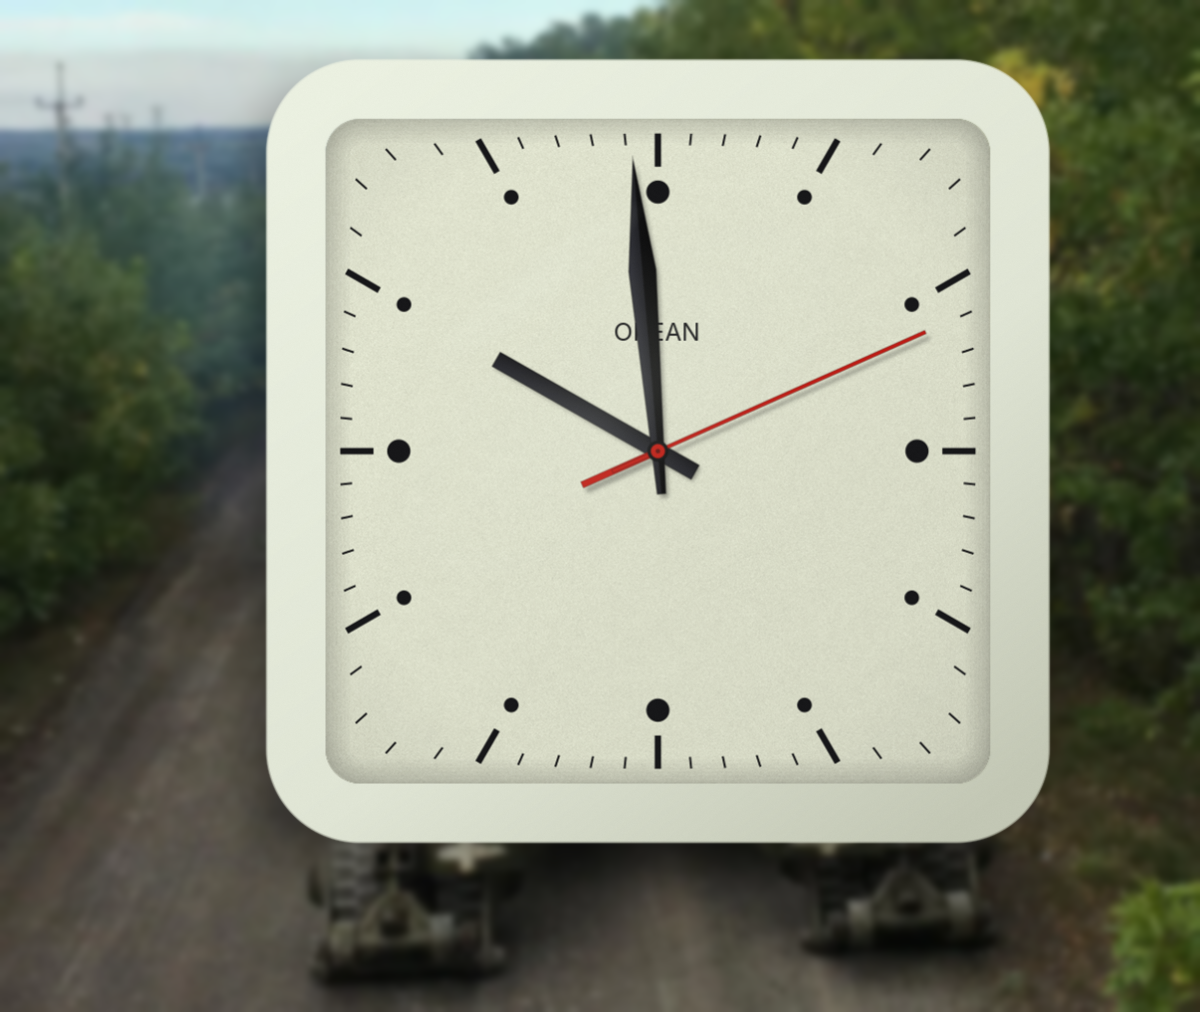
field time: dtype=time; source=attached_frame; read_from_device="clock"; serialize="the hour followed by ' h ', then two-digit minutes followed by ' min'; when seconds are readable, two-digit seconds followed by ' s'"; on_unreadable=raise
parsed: 9 h 59 min 11 s
